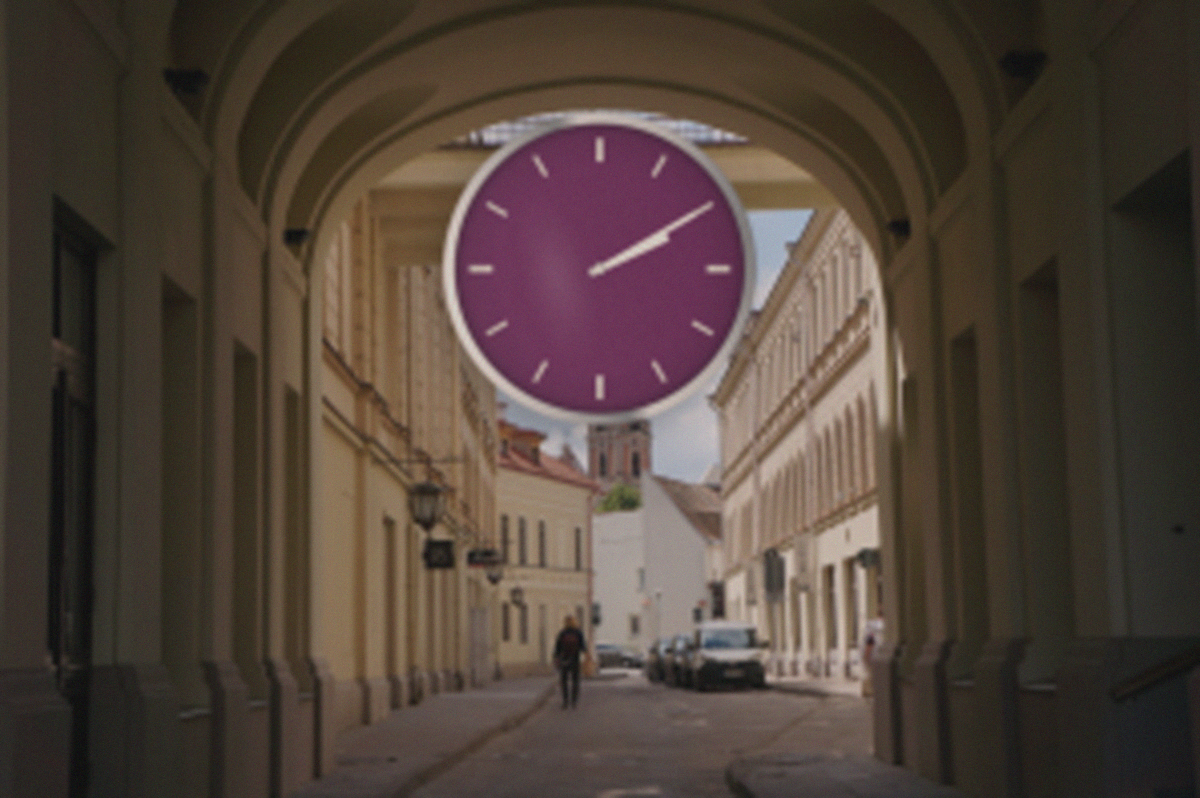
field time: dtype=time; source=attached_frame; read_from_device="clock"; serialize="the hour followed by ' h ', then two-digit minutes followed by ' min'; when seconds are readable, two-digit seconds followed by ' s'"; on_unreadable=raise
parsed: 2 h 10 min
